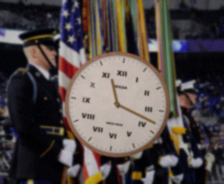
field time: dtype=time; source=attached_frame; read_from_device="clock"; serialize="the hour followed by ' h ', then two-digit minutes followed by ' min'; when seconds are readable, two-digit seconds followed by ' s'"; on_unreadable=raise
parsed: 11 h 18 min
